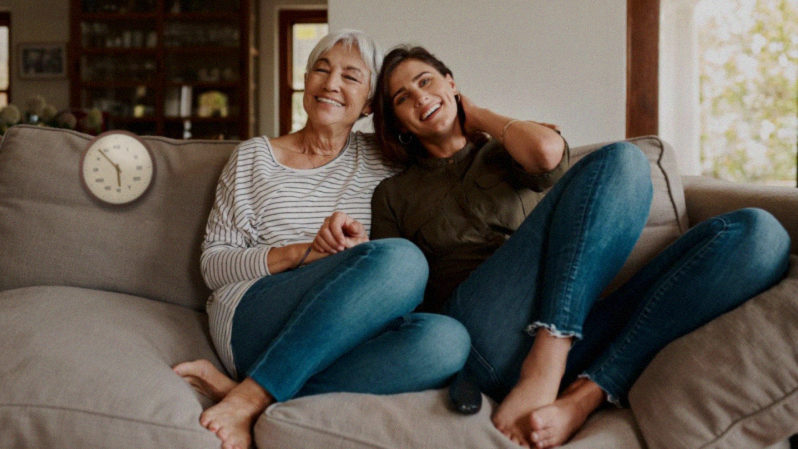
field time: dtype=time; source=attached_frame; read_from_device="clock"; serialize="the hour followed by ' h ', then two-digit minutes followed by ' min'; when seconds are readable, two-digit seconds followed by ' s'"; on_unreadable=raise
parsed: 5 h 53 min
